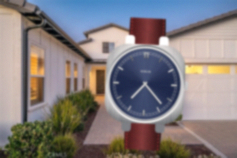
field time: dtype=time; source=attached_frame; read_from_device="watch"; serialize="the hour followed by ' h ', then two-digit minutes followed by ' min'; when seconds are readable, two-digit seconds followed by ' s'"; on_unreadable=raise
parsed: 7 h 23 min
